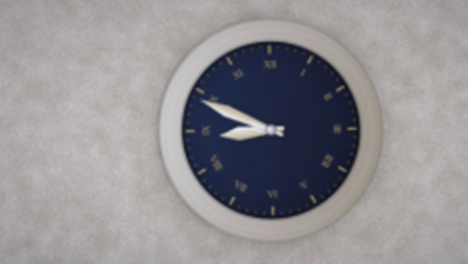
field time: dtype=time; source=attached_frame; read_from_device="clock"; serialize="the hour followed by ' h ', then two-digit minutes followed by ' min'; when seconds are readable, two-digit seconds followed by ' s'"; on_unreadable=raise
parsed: 8 h 49 min
